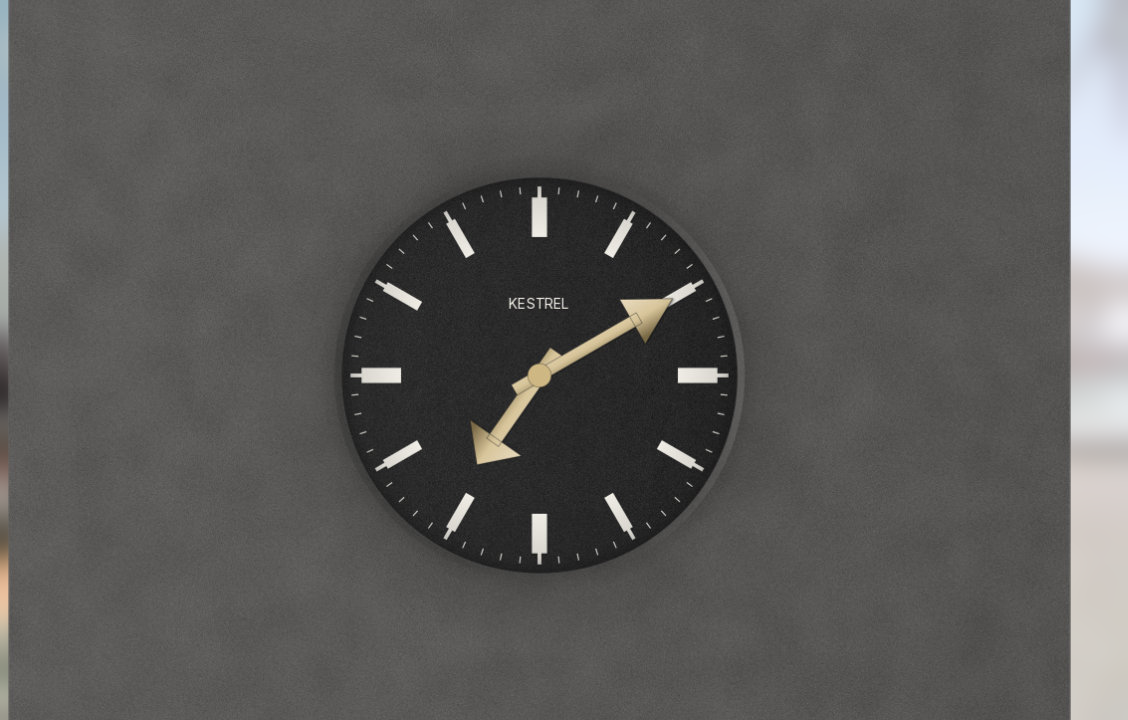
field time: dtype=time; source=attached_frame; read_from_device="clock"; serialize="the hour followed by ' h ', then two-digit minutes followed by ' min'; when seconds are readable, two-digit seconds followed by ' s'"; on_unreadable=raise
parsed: 7 h 10 min
